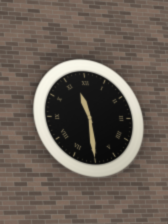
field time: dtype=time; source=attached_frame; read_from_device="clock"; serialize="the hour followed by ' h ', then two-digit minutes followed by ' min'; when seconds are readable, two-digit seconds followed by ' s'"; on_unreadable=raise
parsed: 11 h 30 min
